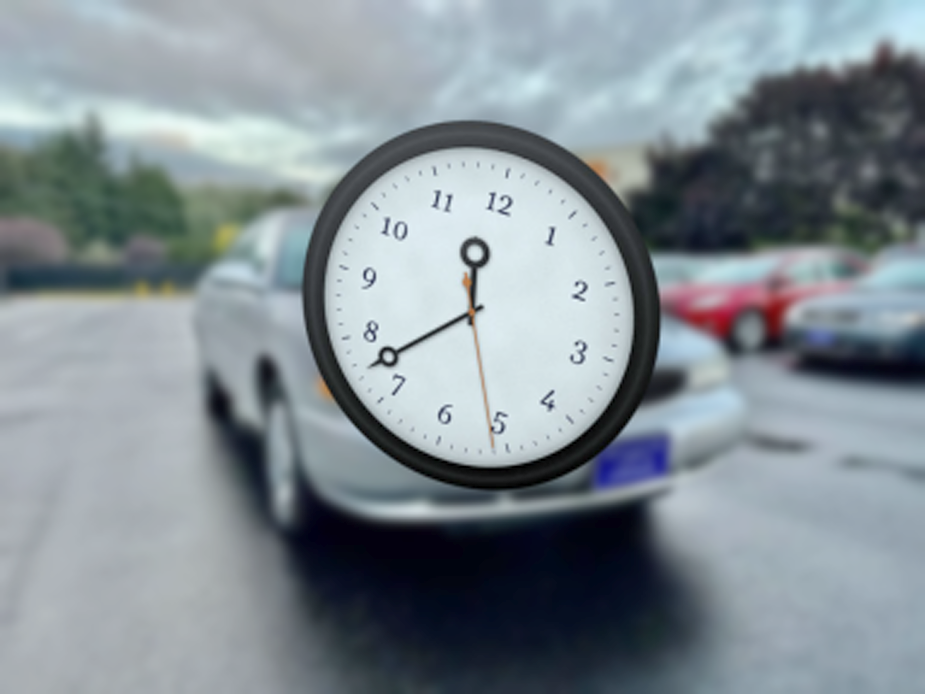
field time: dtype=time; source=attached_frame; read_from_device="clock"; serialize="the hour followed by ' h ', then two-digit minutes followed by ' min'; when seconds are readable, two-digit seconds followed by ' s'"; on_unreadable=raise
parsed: 11 h 37 min 26 s
